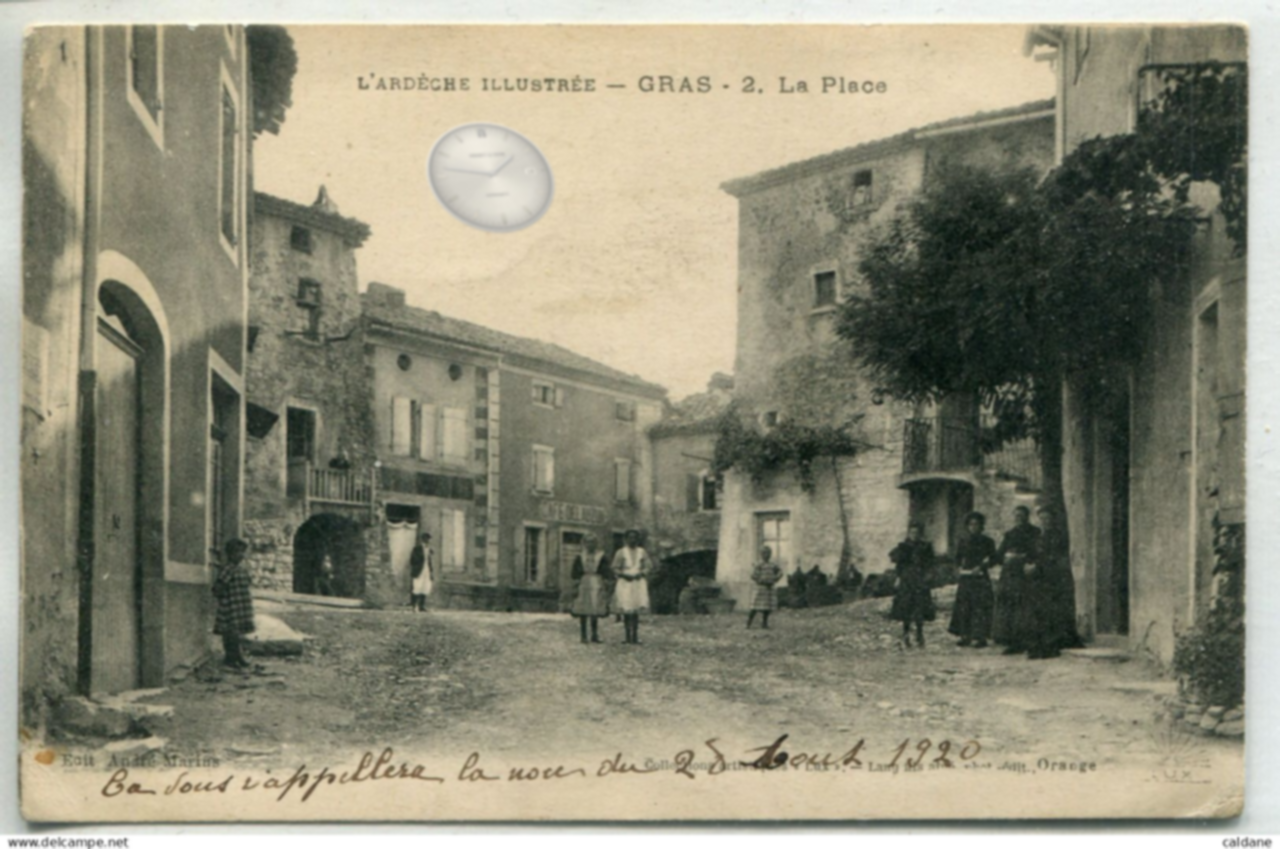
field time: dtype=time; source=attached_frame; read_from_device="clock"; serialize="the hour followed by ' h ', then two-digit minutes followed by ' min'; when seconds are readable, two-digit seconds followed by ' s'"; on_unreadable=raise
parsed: 1 h 47 min
